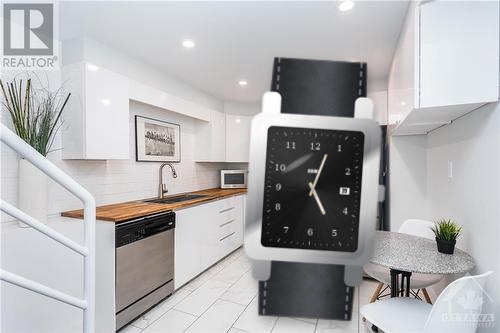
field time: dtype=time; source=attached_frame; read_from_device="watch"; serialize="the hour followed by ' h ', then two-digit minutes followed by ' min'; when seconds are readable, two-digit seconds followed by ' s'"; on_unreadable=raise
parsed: 5 h 03 min
